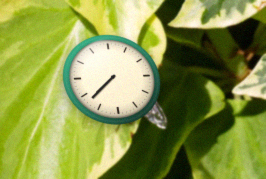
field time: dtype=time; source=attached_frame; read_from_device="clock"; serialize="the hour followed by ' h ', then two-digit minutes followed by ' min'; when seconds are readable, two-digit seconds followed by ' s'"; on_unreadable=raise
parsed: 7 h 38 min
